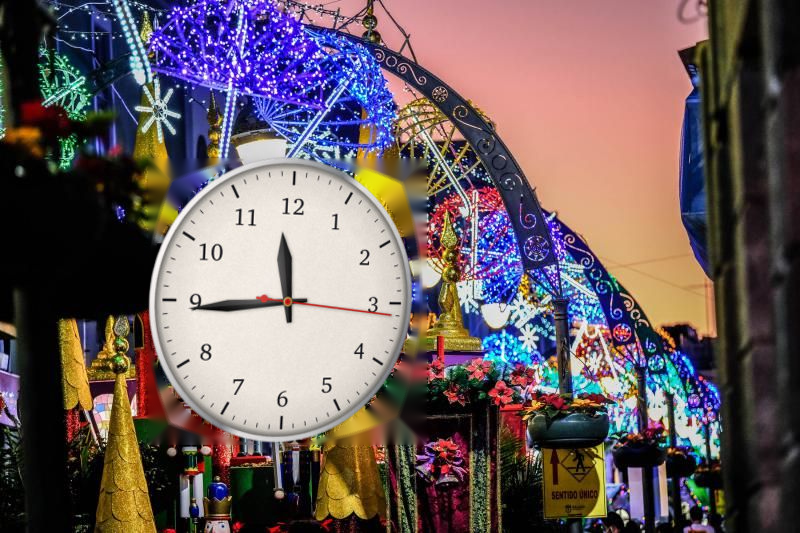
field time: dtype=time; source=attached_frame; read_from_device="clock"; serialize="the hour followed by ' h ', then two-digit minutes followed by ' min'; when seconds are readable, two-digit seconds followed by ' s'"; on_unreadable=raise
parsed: 11 h 44 min 16 s
